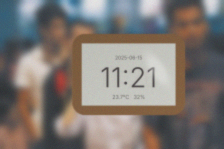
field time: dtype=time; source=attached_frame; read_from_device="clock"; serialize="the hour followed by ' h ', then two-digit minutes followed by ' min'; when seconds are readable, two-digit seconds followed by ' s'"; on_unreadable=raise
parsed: 11 h 21 min
